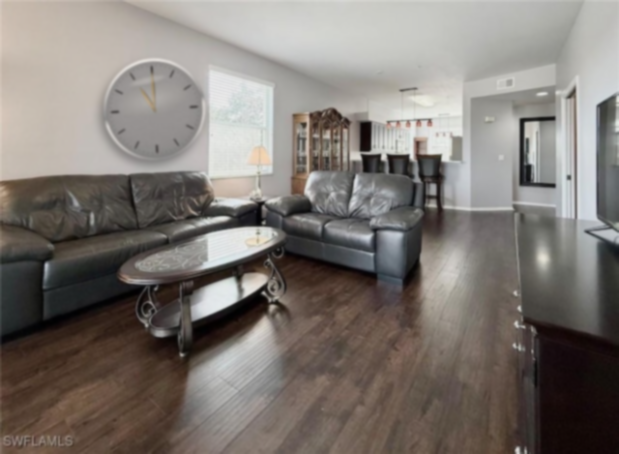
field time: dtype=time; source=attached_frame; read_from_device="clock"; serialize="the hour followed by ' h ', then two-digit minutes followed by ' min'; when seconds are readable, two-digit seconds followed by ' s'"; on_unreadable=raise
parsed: 11 h 00 min
